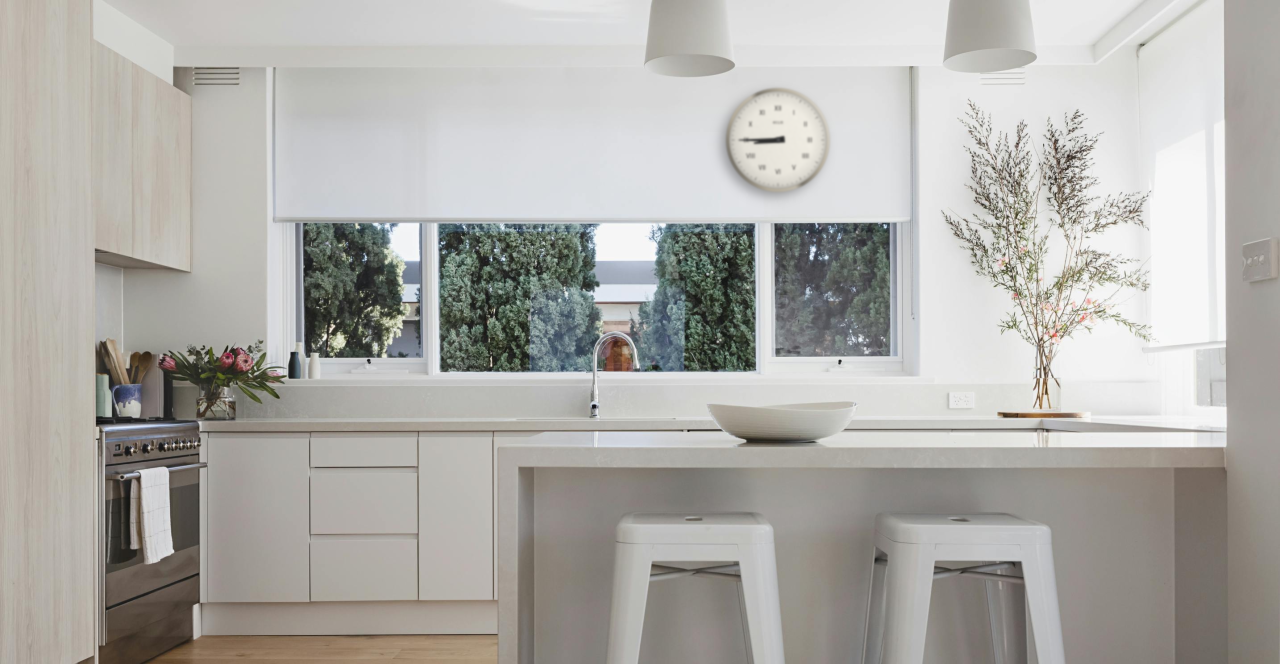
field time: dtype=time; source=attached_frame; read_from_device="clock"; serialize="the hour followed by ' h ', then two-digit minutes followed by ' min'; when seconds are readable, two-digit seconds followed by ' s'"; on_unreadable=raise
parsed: 8 h 45 min
